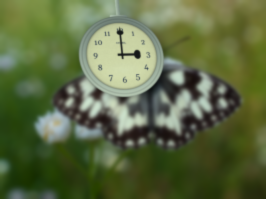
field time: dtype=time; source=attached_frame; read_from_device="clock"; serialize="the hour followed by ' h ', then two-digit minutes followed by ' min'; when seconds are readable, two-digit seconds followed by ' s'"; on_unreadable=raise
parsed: 3 h 00 min
